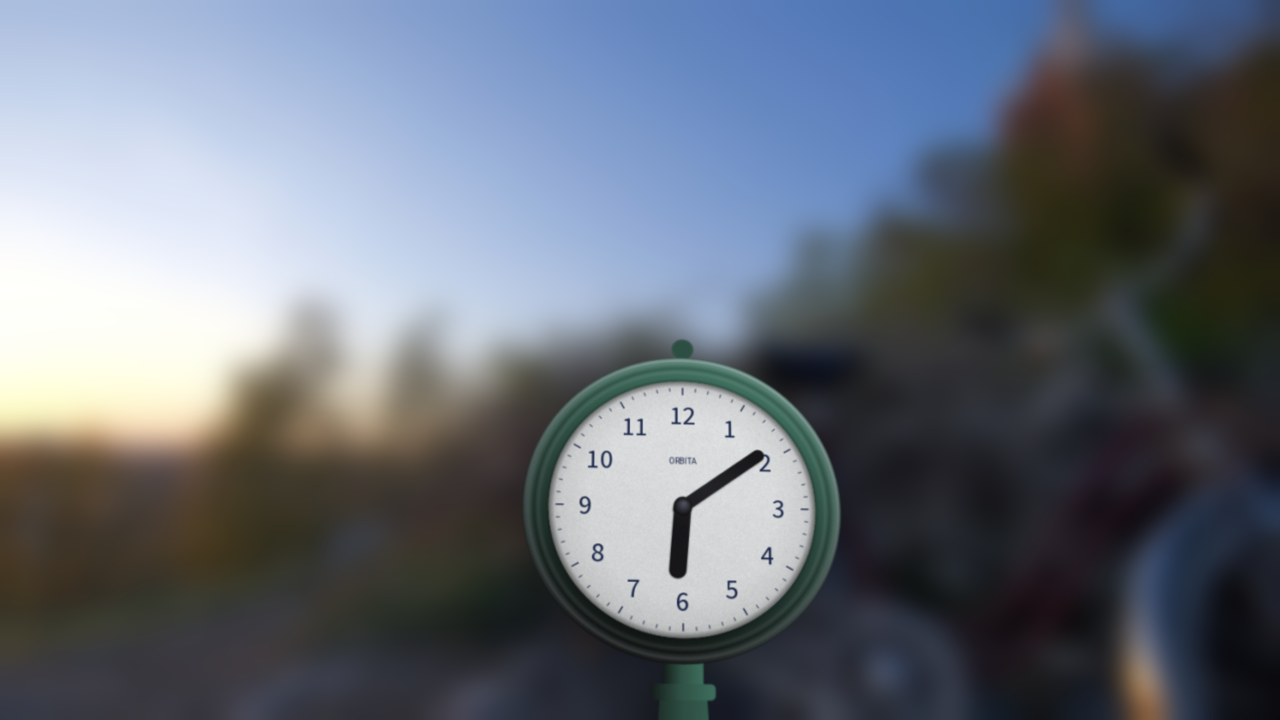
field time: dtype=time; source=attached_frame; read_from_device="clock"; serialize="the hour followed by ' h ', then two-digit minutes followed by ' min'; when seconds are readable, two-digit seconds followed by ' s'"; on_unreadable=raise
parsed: 6 h 09 min
